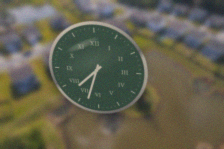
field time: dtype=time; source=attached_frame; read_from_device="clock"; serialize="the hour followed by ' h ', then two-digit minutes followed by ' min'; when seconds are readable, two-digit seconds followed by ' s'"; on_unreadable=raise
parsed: 7 h 33 min
